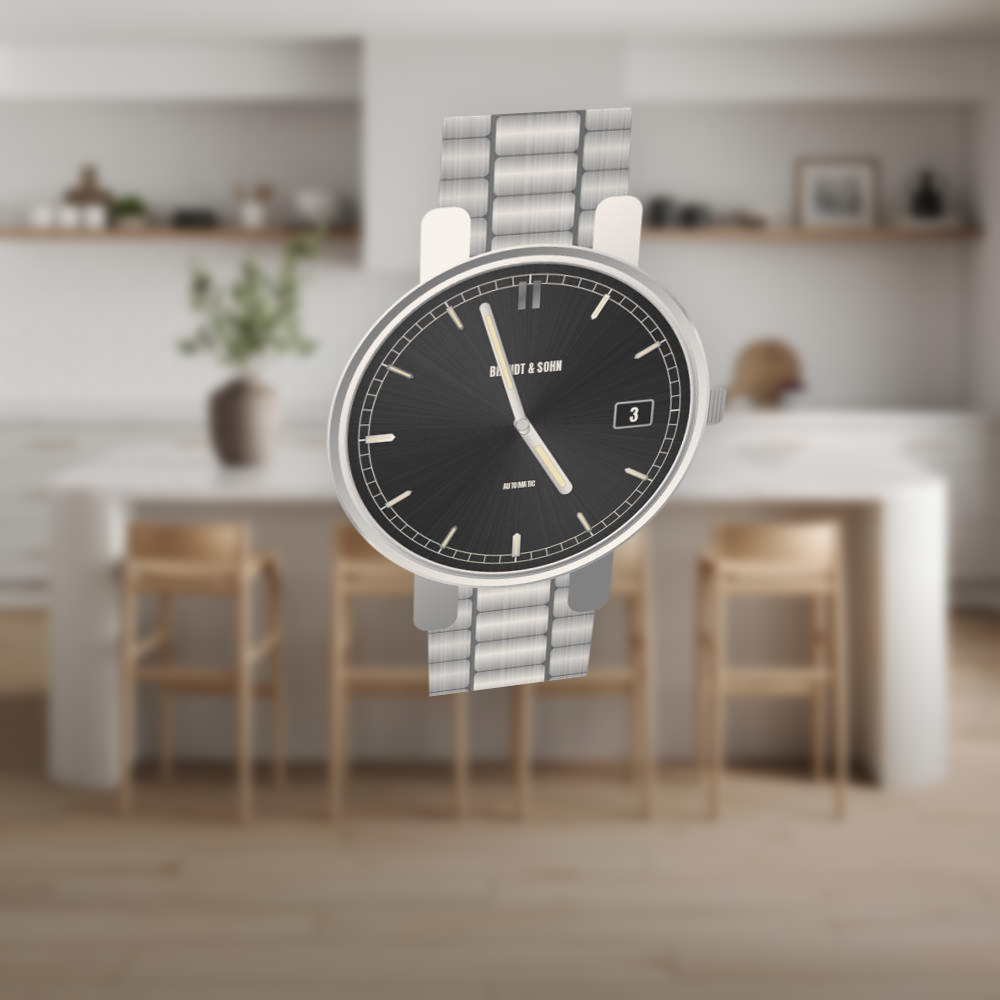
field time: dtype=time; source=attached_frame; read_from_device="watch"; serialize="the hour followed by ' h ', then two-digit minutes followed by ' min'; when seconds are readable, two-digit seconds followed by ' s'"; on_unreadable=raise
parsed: 4 h 57 min
